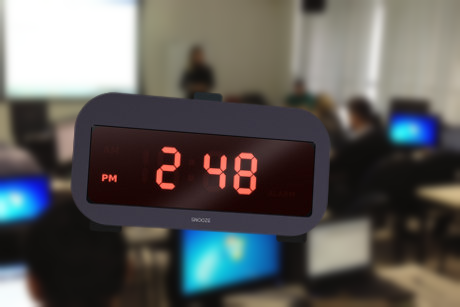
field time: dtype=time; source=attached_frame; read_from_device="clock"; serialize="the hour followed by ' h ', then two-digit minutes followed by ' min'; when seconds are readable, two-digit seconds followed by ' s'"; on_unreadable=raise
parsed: 2 h 48 min
